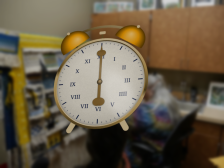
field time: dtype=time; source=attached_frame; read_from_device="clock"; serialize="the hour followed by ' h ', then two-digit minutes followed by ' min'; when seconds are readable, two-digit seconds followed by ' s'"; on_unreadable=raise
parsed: 6 h 00 min
